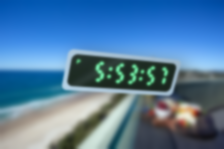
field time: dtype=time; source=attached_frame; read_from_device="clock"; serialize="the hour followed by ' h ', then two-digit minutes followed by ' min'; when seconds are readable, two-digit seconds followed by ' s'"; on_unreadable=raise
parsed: 5 h 53 min 57 s
